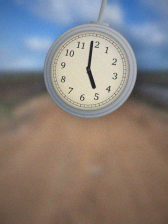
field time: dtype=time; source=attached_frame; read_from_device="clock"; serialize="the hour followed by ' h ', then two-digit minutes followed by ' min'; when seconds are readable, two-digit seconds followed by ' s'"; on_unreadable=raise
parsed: 4 h 59 min
